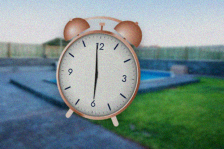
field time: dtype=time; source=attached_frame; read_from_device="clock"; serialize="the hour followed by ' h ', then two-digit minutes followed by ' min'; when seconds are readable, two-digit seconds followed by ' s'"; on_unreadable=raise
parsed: 5 h 59 min
